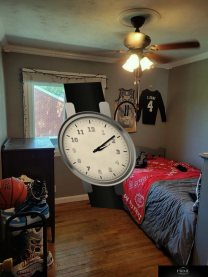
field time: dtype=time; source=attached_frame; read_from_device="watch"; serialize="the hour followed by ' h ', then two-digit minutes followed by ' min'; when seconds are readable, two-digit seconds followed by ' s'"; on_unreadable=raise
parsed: 2 h 09 min
